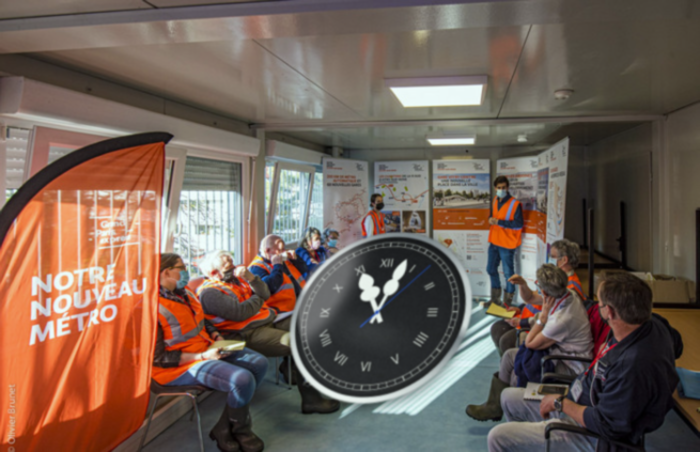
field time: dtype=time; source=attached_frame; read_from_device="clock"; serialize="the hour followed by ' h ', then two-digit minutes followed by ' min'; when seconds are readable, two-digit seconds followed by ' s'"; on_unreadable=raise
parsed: 11 h 03 min 07 s
